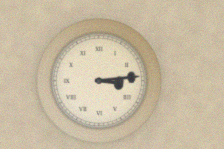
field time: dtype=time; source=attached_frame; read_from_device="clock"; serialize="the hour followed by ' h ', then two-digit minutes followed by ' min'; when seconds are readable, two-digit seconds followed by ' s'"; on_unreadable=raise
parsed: 3 h 14 min
